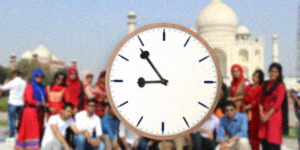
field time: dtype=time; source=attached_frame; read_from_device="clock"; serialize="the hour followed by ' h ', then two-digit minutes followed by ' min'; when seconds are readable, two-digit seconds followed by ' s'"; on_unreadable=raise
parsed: 8 h 54 min
